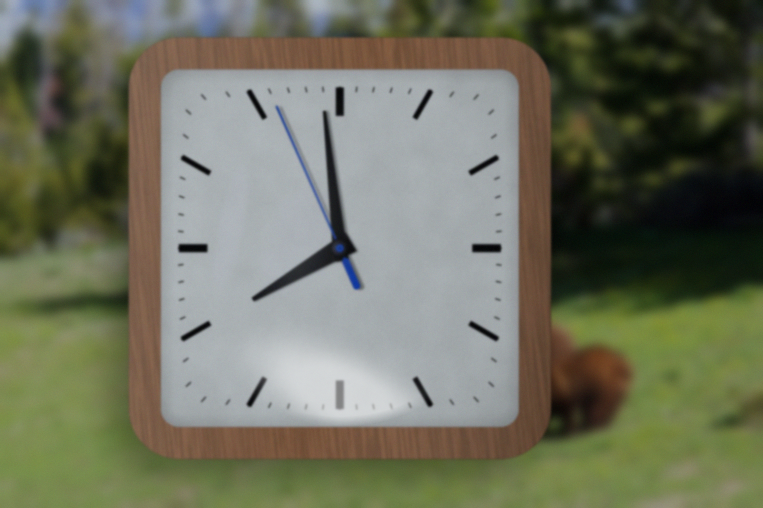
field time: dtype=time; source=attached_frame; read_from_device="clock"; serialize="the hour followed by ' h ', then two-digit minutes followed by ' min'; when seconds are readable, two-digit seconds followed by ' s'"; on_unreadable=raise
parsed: 7 h 58 min 56 s
